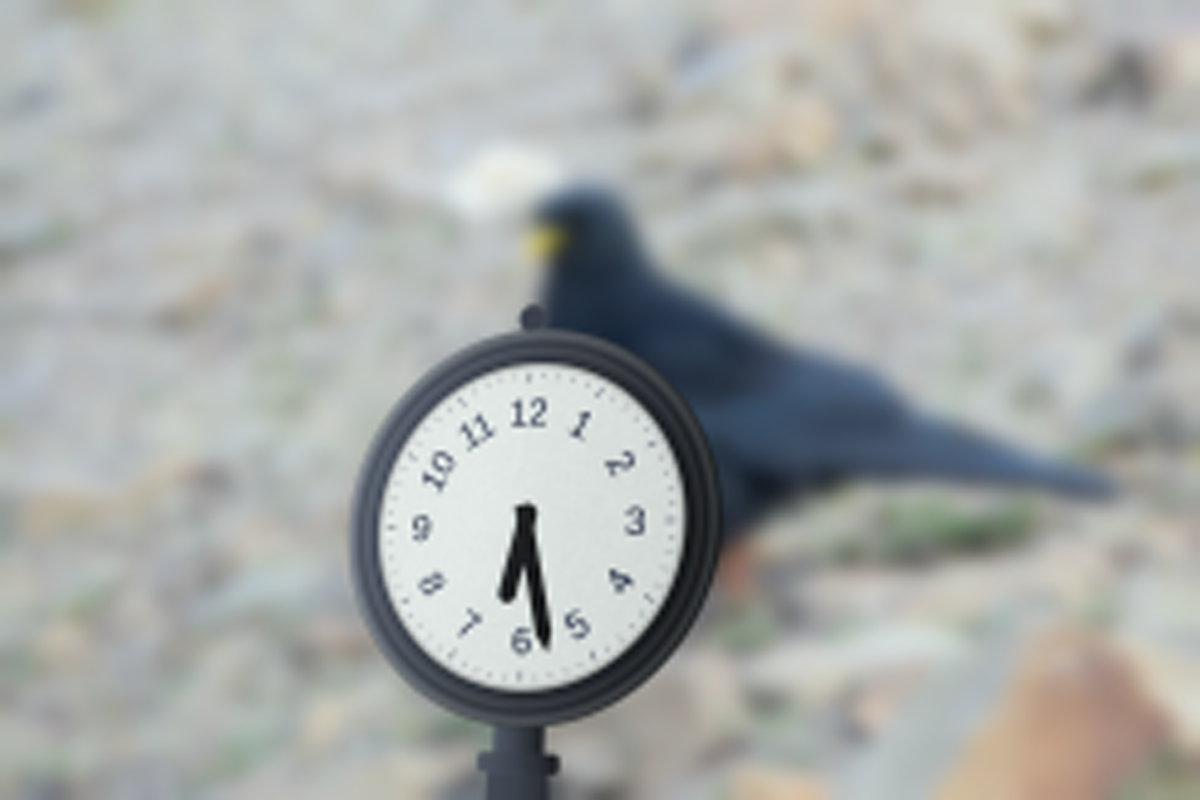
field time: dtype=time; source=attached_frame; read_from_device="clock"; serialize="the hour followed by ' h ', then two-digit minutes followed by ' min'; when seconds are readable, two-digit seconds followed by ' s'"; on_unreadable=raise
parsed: 6 h 28 min
